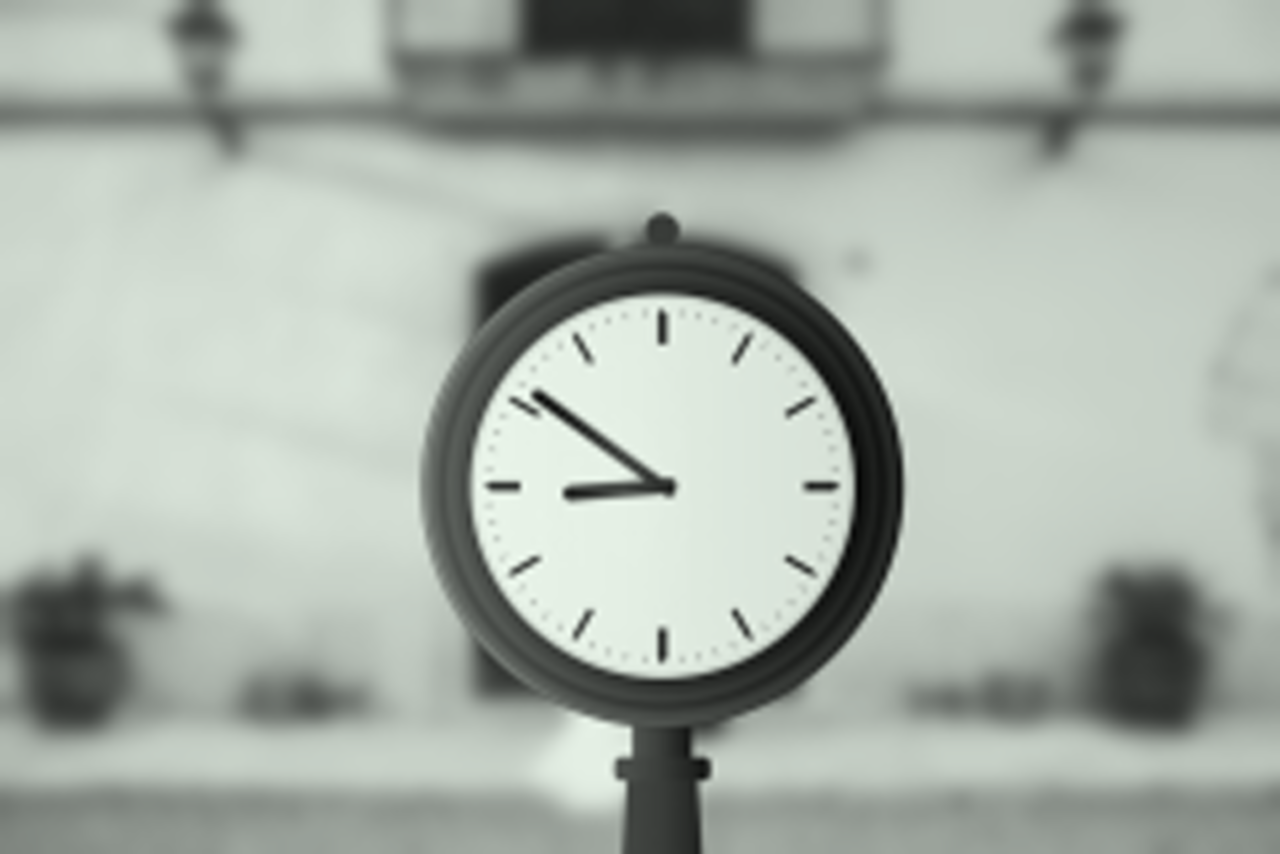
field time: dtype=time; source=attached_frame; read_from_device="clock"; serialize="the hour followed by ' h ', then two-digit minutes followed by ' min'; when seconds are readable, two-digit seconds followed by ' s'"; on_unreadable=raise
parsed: 8 h 51 min
